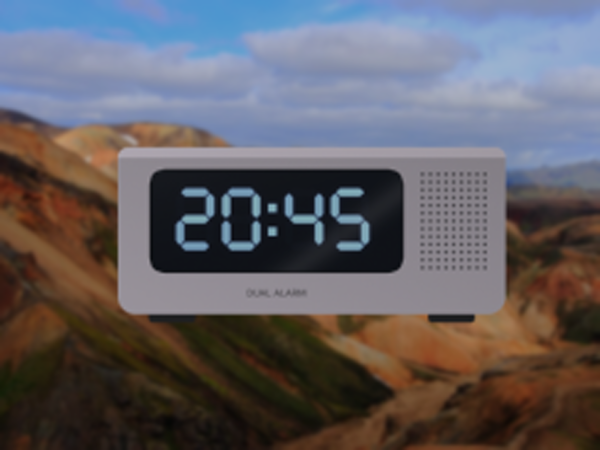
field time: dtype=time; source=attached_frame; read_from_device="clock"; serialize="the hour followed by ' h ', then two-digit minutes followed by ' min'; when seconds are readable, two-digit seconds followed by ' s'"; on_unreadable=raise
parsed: 20 h 45 min
